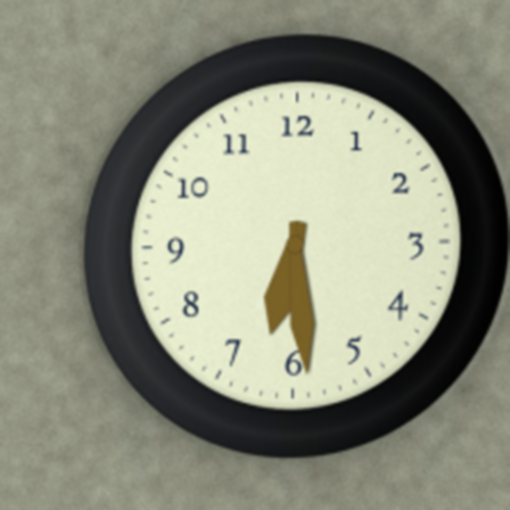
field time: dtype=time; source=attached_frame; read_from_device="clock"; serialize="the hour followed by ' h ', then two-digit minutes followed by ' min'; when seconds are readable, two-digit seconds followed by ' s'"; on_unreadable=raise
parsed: 6 h 29 min
